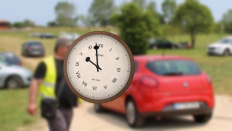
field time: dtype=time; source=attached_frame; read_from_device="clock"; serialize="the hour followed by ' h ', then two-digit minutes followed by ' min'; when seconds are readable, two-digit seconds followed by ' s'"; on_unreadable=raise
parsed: 9 h 58 min
